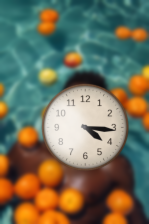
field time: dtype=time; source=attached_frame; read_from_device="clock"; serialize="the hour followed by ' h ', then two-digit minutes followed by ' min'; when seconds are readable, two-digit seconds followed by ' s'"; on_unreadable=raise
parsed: 4 h 16 min
